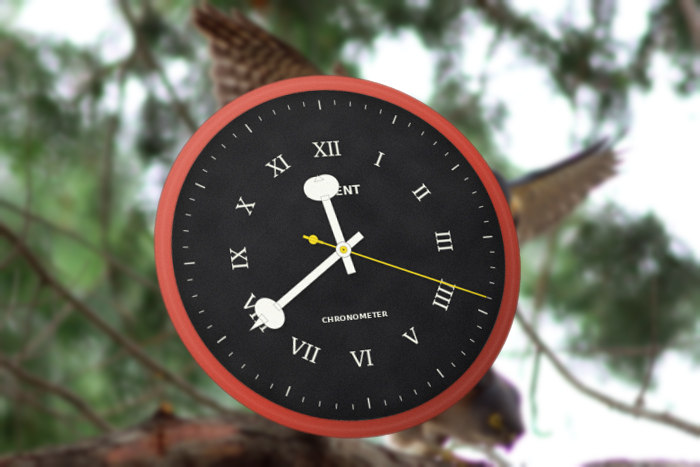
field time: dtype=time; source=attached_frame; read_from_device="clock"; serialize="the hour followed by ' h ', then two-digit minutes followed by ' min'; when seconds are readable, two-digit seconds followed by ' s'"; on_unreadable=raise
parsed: 11 h 39 min 19 s
